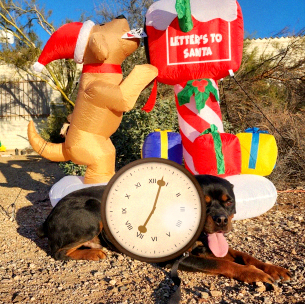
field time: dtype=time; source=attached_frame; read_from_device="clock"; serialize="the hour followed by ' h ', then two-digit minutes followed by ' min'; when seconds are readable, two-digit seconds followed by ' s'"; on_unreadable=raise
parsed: 7 h 03 min
